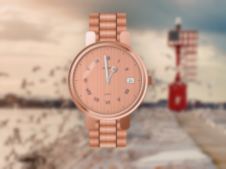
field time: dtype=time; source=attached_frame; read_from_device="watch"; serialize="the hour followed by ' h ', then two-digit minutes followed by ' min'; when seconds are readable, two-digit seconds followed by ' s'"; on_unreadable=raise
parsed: 12 h 59 min
